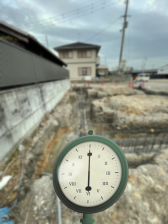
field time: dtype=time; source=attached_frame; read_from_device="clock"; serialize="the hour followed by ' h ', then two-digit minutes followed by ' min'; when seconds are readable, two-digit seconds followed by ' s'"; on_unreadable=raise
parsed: 6 h 00 min
